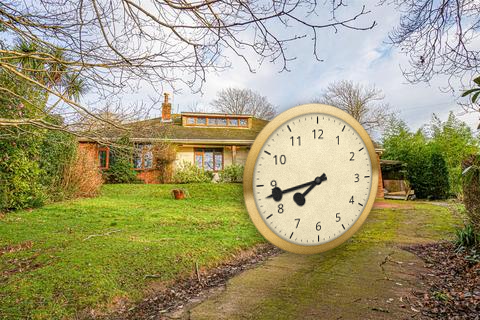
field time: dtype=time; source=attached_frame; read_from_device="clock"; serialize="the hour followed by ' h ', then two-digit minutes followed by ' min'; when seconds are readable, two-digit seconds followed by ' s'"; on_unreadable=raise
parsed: 7 h 43 min
